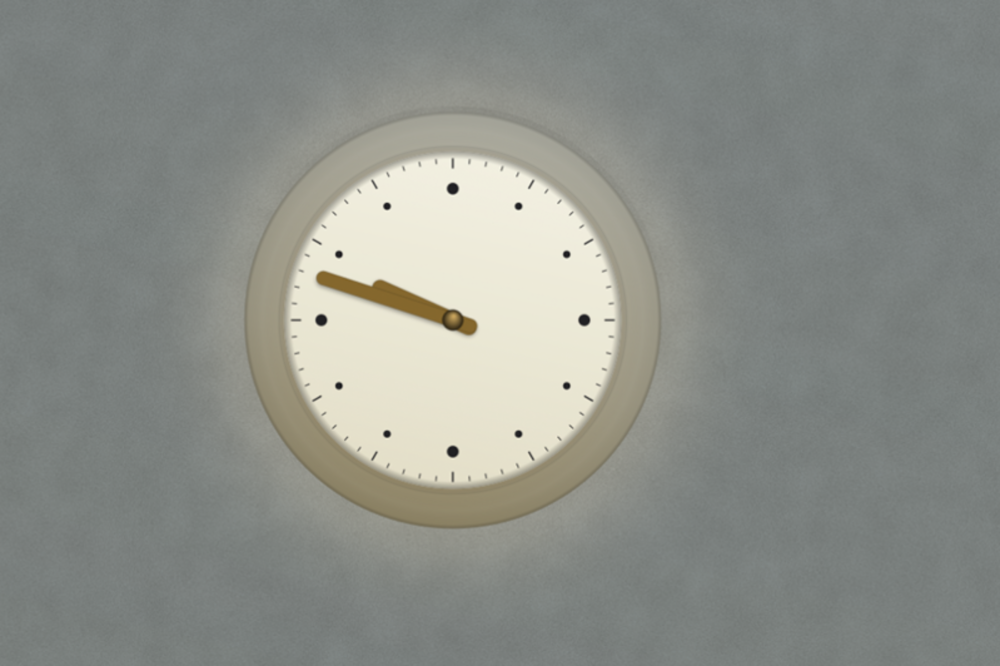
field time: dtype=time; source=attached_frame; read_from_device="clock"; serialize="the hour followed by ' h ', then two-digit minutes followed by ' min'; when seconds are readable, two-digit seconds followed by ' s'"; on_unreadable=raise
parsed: 9 h 48 min
